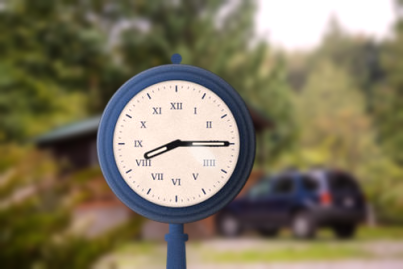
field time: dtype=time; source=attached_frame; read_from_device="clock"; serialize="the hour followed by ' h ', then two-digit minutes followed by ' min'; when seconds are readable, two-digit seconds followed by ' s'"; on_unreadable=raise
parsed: 8 h 15 min
